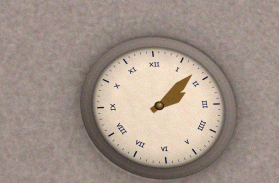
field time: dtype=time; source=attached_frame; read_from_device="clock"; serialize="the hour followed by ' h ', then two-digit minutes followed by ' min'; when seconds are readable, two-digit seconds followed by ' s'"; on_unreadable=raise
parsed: 2 h 08 min
